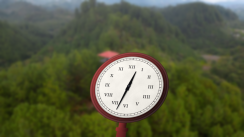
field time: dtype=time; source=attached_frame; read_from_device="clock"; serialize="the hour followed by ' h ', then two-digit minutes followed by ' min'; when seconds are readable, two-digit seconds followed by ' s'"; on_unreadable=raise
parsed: 12 h 33 min
